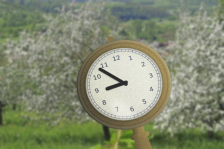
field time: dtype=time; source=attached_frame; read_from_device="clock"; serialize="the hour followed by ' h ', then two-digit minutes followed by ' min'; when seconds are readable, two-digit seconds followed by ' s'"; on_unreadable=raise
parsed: 8 h 53 min
